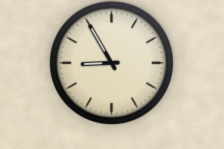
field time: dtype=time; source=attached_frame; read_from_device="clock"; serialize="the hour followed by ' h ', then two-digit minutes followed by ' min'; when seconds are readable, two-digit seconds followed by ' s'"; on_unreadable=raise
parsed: 8 h 55 min
